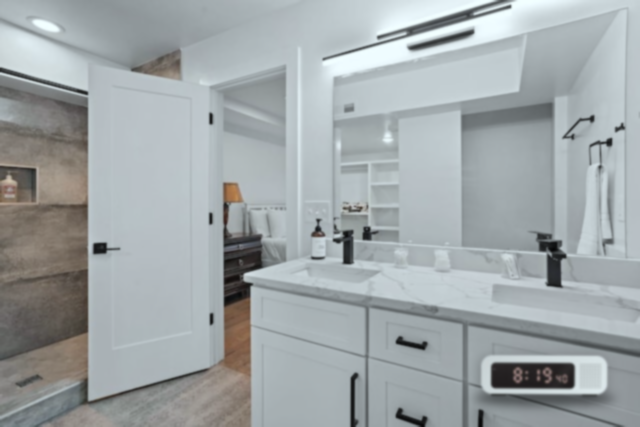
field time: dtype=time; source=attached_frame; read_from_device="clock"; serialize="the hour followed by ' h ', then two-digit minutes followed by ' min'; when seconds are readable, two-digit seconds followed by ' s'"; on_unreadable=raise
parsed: 8 h 19 min
